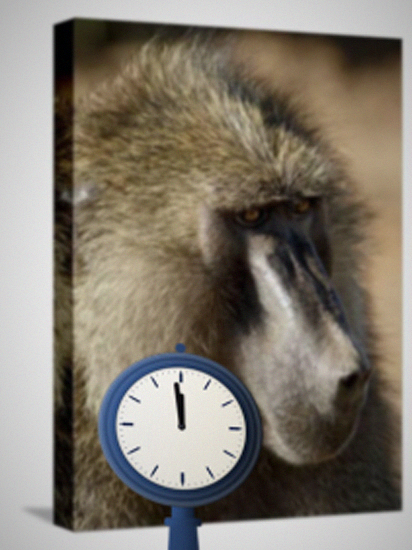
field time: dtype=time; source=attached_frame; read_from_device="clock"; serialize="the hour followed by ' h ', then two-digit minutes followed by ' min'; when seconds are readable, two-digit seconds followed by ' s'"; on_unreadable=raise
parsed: 11 h 59 min
